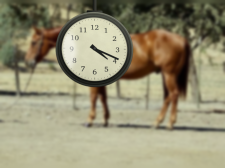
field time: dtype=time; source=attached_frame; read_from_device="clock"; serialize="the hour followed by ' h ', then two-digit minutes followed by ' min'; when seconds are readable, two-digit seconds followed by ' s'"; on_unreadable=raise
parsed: 4 h 19 min
